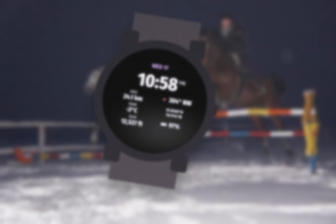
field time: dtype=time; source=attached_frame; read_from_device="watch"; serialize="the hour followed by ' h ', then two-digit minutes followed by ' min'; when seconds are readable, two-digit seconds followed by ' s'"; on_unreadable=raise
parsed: 10 h 58 min
